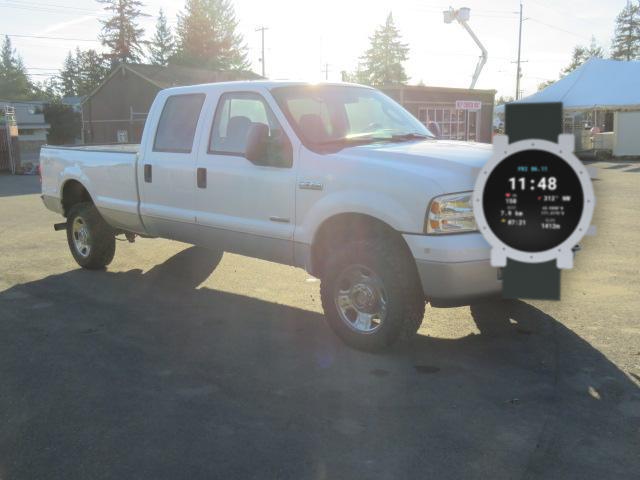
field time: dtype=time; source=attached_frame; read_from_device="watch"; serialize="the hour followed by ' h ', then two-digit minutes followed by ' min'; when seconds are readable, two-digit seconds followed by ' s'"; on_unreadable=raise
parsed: 11 h 48 min
